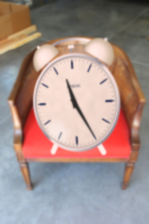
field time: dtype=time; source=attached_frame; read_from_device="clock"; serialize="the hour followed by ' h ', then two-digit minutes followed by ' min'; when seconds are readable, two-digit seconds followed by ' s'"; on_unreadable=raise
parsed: 11 h 25 min
